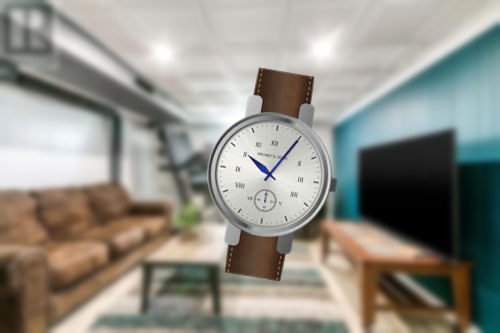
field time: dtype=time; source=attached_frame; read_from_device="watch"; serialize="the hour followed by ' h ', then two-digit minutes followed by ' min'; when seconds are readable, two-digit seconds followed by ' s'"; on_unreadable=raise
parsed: 10 h 05 min
